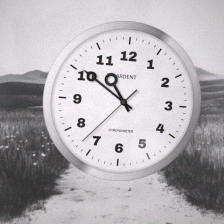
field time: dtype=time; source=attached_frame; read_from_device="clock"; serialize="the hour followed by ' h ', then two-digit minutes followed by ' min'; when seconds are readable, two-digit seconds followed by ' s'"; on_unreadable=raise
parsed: 10 h 50 min 37 s
